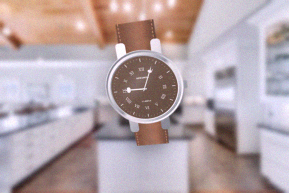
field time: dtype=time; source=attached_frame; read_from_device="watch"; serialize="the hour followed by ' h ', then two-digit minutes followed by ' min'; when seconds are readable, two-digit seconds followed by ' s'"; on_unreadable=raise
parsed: 9 h 04 min
